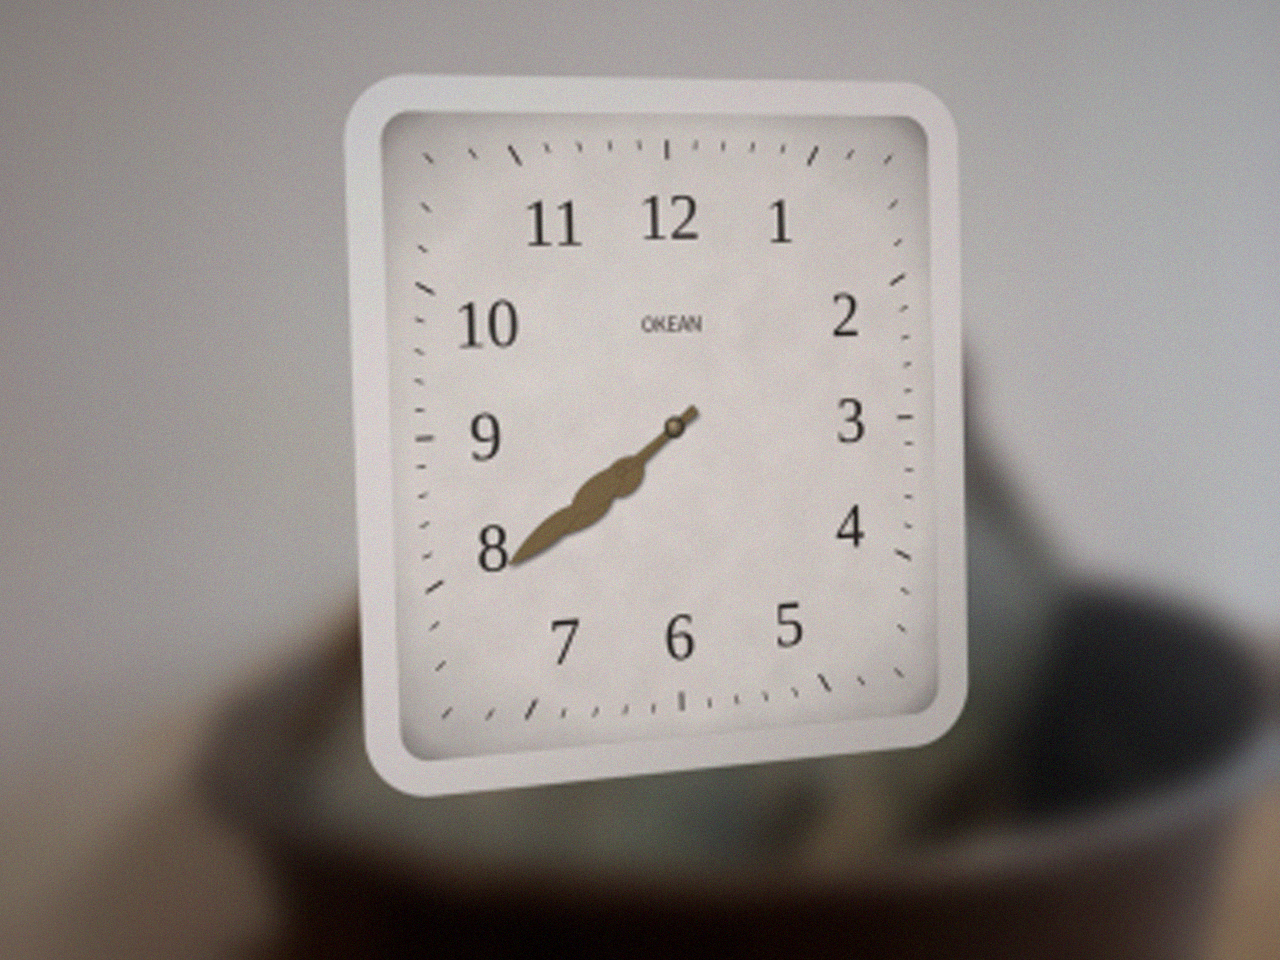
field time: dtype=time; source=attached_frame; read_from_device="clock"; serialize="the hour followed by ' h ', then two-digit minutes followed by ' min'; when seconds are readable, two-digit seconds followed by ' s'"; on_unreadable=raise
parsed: 7 h 39 min
